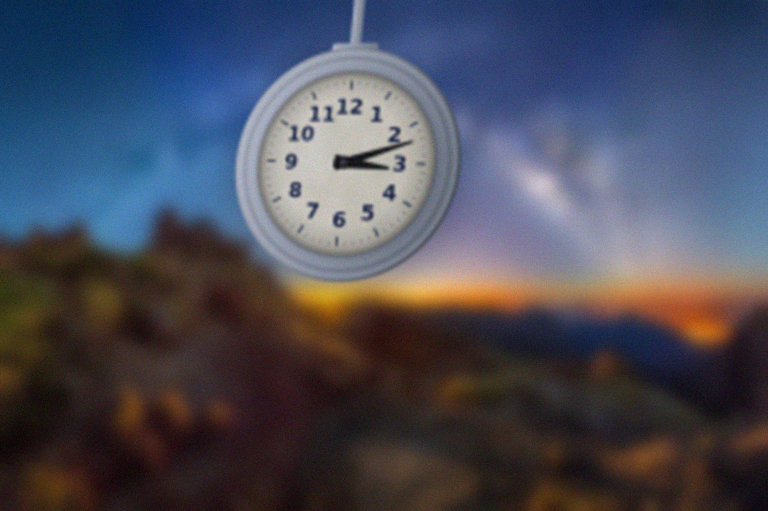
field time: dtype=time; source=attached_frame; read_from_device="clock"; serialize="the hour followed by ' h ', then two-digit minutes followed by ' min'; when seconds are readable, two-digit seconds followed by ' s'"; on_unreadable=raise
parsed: 3 h 12 min
